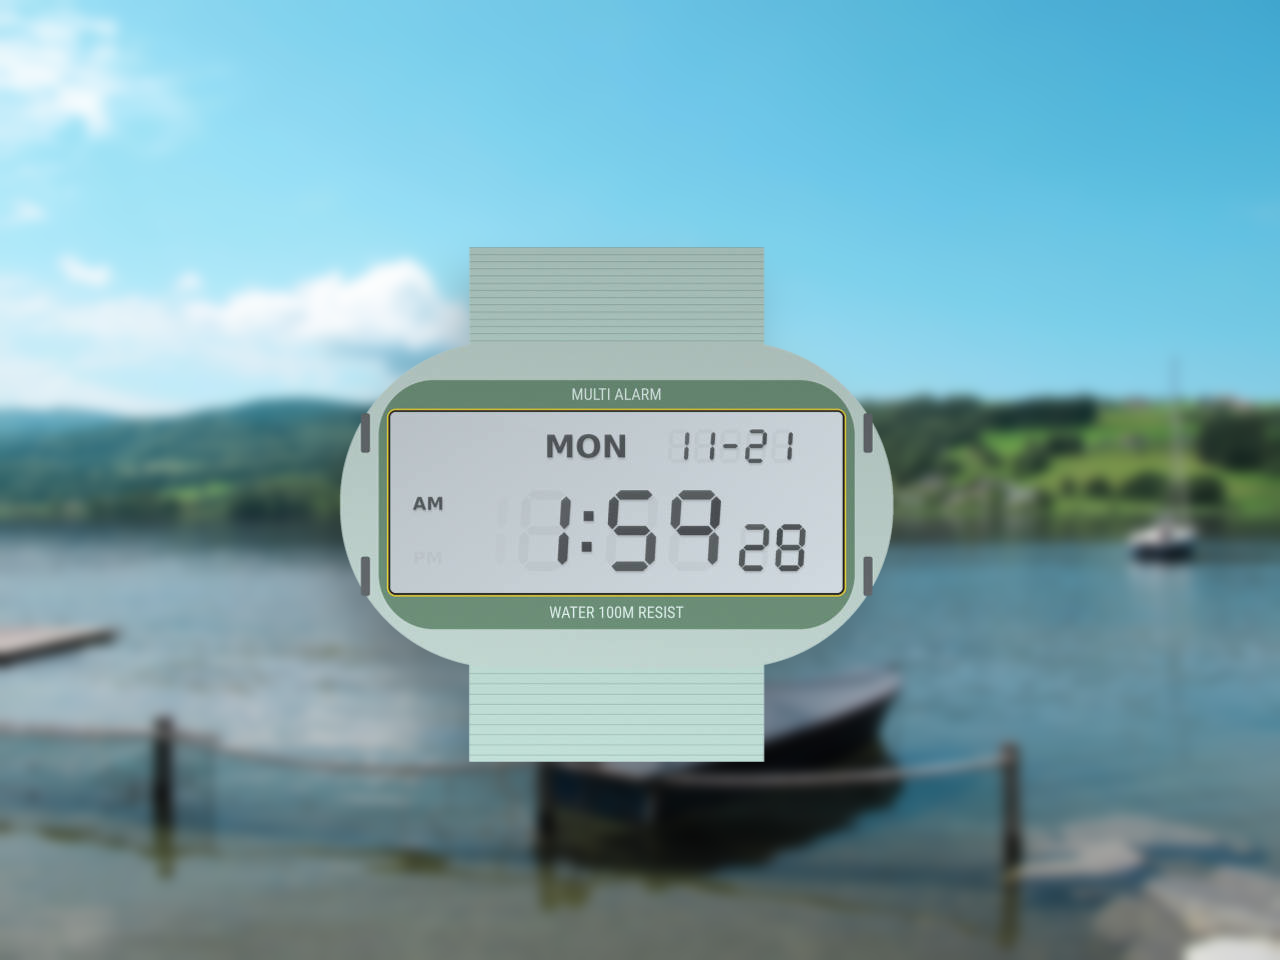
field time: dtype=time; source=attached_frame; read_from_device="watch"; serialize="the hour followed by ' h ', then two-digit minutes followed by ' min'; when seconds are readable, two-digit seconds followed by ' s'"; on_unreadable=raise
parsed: 1 h 59 min 28 s
